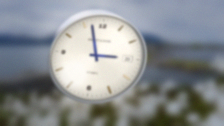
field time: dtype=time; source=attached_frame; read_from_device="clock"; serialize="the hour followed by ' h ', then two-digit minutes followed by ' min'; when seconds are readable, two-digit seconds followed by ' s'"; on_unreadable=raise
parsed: 2 h 57 min
